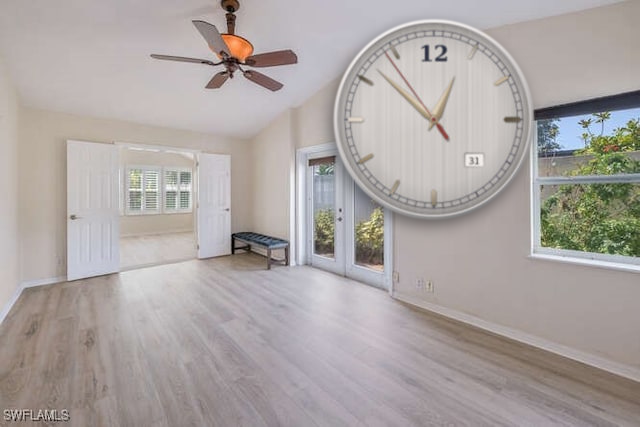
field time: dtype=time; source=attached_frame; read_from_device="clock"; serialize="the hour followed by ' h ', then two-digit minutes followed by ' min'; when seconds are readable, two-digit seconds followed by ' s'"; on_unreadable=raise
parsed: 12 h 51 min 54 s
